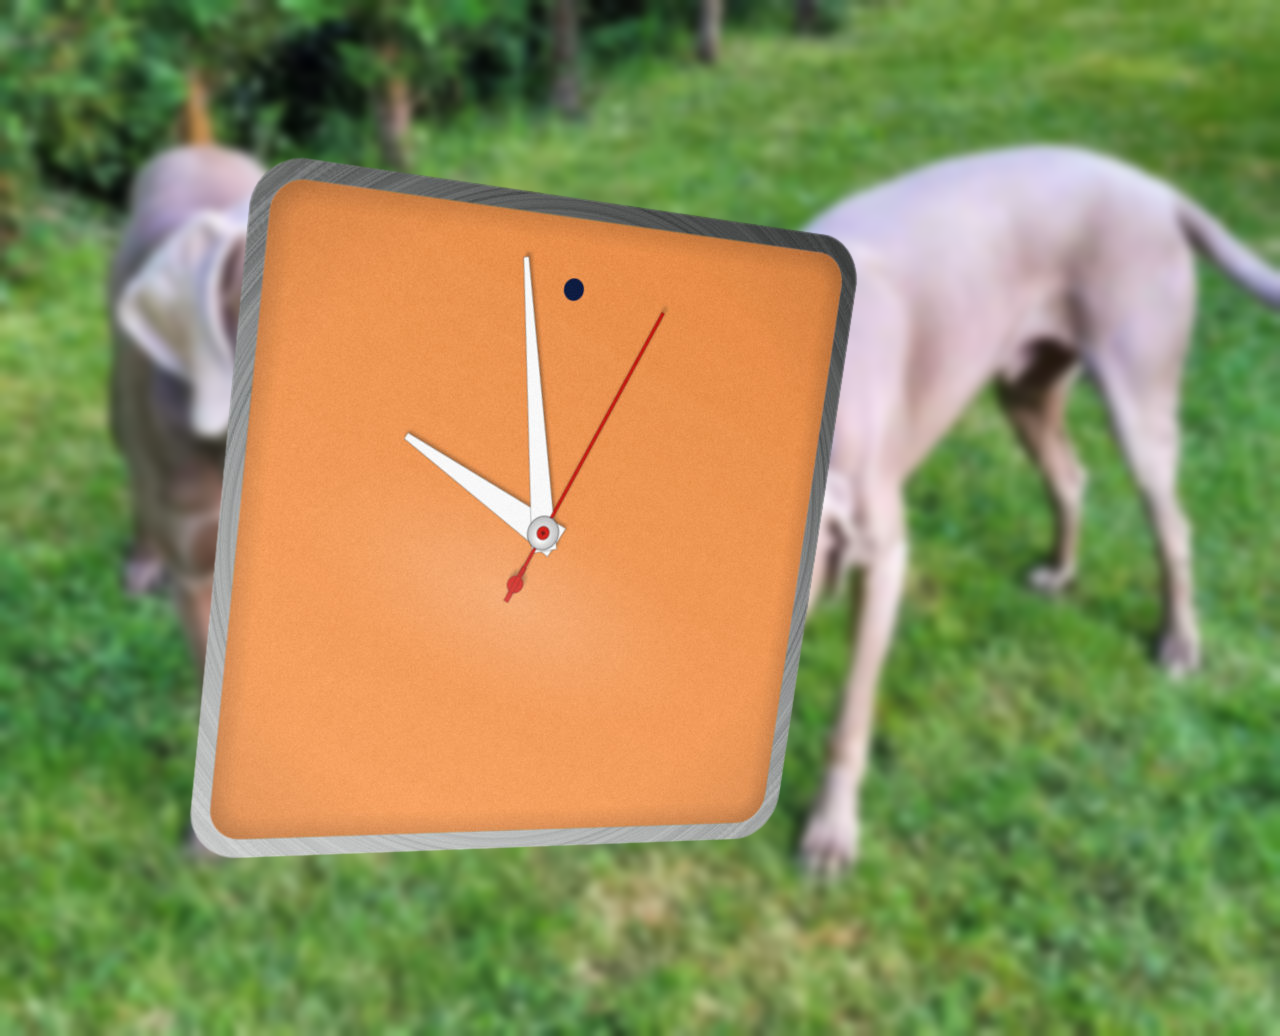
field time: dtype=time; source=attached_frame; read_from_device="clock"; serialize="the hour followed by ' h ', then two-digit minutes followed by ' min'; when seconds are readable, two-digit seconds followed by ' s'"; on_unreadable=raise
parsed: 9 h 58 min 04 s
